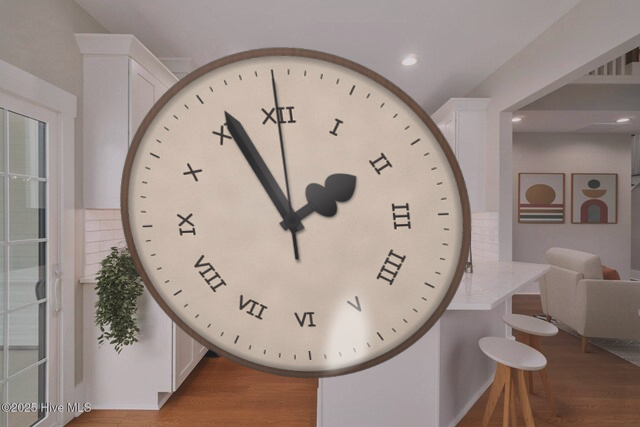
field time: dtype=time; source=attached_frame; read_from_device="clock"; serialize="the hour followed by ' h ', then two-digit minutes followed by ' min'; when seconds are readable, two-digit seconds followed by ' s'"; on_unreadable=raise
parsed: 1 h 56 min 00 s
